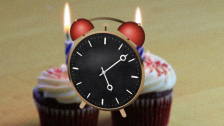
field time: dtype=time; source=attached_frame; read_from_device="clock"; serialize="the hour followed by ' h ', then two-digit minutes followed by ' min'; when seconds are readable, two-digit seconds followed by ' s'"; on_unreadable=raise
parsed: 5 h 08 min
